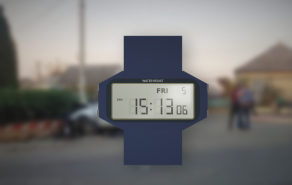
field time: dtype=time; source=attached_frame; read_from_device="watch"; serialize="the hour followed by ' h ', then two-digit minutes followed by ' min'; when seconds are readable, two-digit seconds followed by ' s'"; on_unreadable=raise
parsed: 15 h 13 min 06 s
